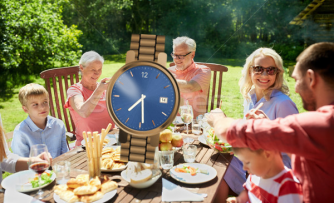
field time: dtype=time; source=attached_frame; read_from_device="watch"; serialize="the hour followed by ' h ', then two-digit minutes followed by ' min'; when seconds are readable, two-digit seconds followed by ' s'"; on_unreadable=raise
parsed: 7 h 29 min
